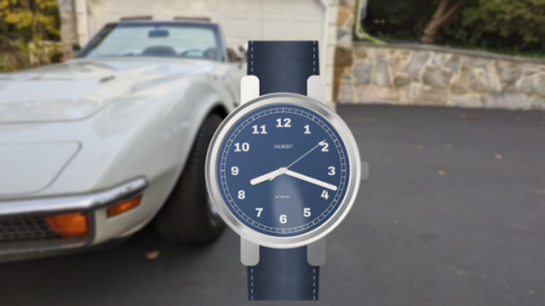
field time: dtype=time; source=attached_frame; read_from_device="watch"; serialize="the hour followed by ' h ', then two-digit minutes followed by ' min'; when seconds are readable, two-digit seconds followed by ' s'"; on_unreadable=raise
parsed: 8 h 18 min 09 s
